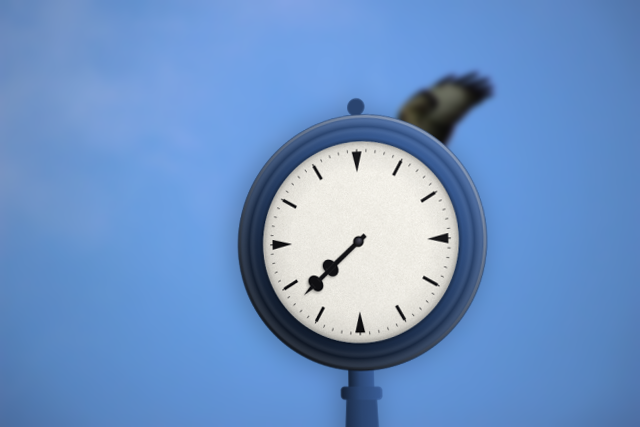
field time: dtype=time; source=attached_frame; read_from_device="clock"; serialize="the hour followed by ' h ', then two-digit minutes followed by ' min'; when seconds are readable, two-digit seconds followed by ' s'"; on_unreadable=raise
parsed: 7 h 38 min
